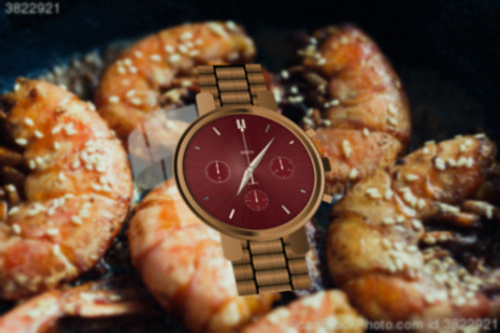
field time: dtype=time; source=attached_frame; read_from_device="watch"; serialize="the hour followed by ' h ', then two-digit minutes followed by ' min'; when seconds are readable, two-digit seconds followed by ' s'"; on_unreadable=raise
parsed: 7 h 07 min
